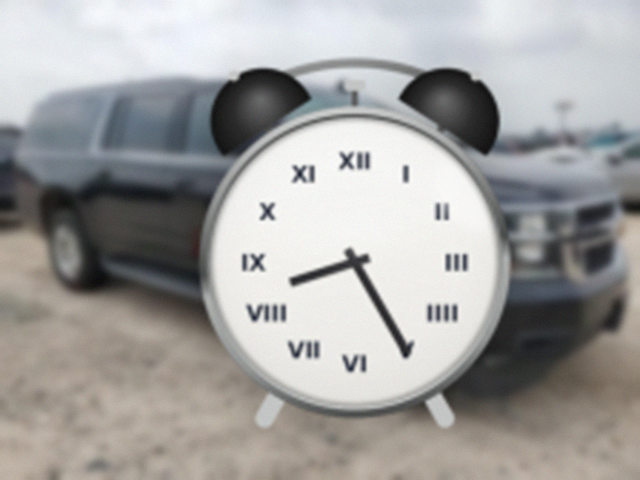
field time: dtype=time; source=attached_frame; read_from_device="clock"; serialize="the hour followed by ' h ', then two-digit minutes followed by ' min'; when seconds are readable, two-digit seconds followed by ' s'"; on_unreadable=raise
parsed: 8 h 25 min
